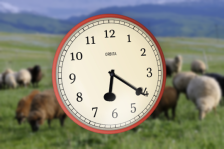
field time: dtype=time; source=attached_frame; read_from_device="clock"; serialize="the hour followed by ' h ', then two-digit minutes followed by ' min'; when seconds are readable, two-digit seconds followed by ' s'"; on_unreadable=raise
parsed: 6 h 21 min
